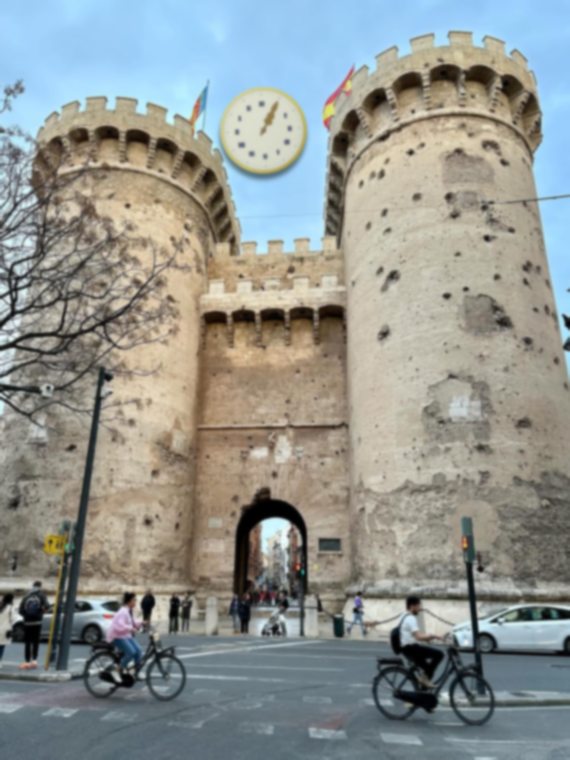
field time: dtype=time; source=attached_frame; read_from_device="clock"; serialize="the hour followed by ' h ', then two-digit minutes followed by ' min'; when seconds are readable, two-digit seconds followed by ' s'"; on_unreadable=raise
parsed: 1 h 05 min
